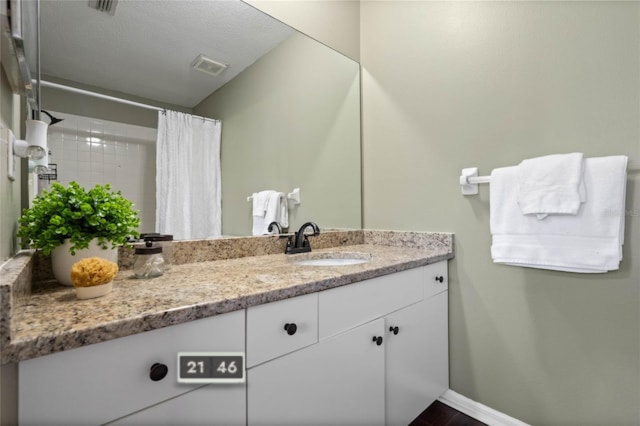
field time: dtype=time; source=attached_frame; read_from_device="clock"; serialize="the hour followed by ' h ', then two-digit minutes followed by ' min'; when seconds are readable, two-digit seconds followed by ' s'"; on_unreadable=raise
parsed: 21 h 46 min
